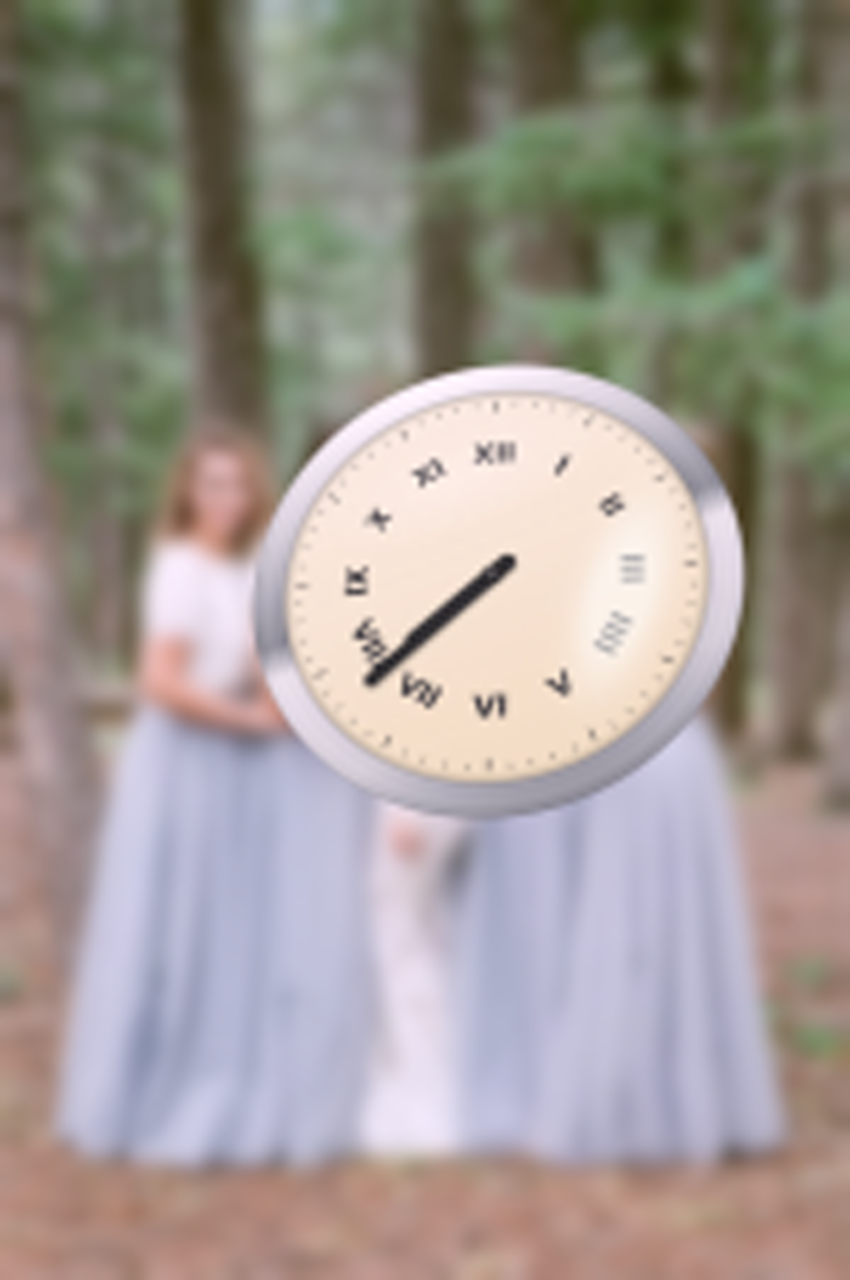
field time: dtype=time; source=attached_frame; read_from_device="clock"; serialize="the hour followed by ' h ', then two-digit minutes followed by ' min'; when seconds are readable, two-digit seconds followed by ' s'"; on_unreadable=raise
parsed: 7 h 38 min
